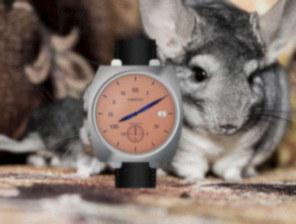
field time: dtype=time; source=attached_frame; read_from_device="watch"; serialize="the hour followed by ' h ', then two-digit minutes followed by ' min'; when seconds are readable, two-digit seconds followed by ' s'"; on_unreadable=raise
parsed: 8 h 10 min
